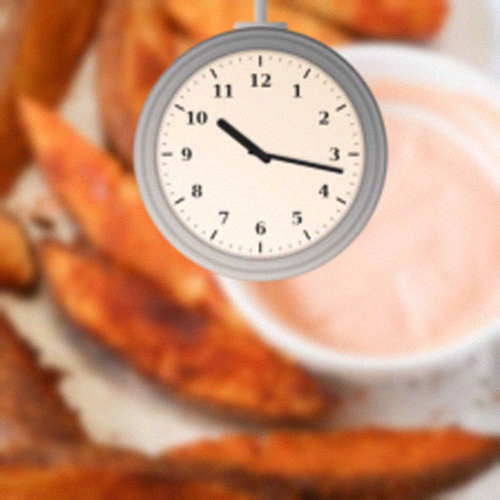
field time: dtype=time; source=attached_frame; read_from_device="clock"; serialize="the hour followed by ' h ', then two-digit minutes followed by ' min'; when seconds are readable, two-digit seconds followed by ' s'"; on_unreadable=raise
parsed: 10 h 17 min
